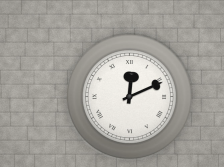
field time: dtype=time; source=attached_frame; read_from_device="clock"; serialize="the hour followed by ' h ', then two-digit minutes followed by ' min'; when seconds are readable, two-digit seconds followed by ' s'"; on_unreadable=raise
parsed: 12 h 11 min
